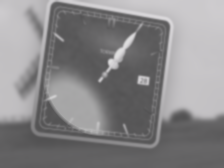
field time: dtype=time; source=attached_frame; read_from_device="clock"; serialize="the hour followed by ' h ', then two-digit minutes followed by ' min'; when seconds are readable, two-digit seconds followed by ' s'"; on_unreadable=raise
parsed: 1 h 05 min
